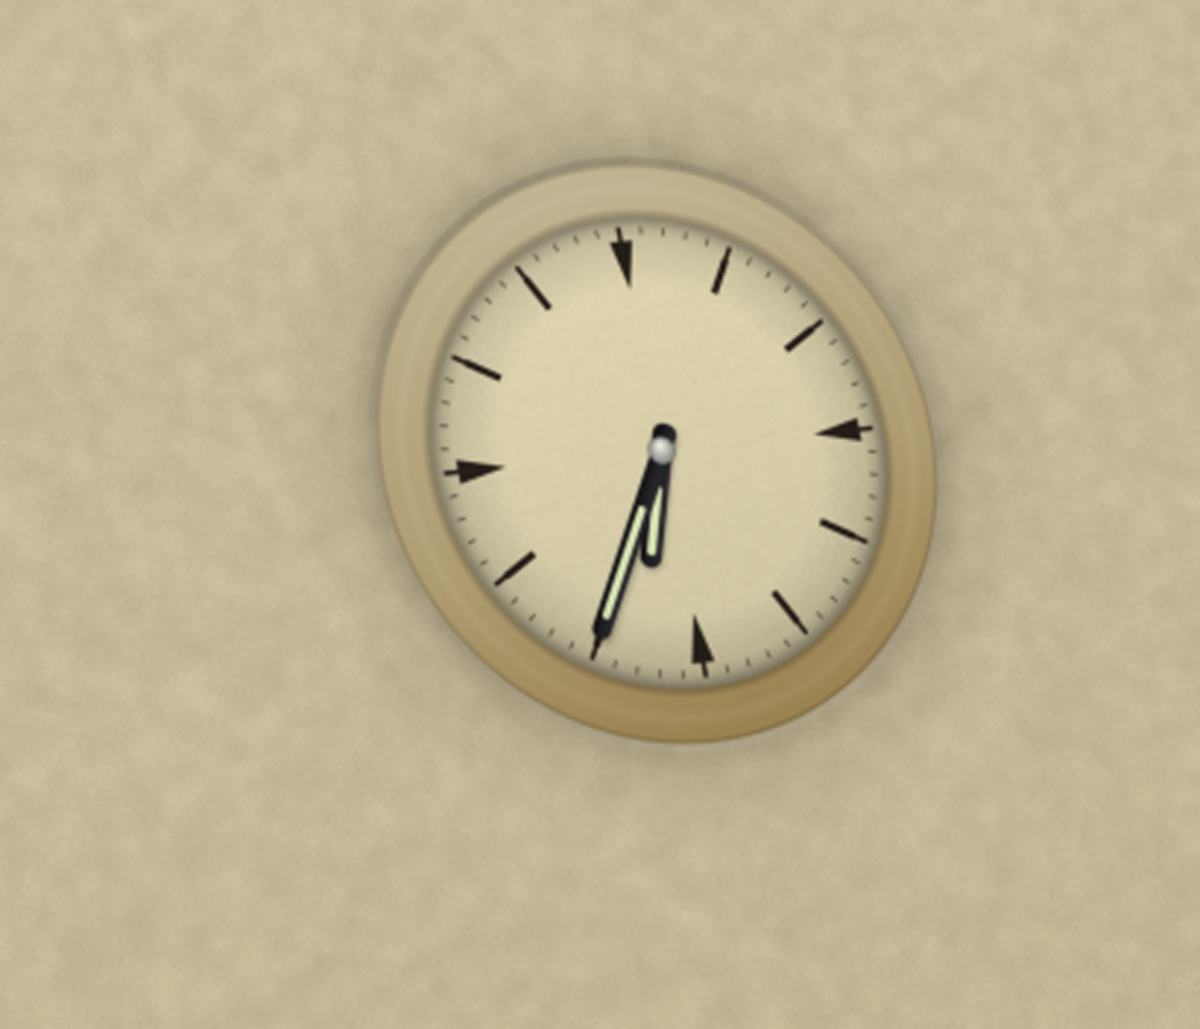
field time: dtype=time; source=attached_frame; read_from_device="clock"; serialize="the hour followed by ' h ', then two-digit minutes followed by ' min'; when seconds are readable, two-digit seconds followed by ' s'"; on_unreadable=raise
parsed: 6 h 35 min
